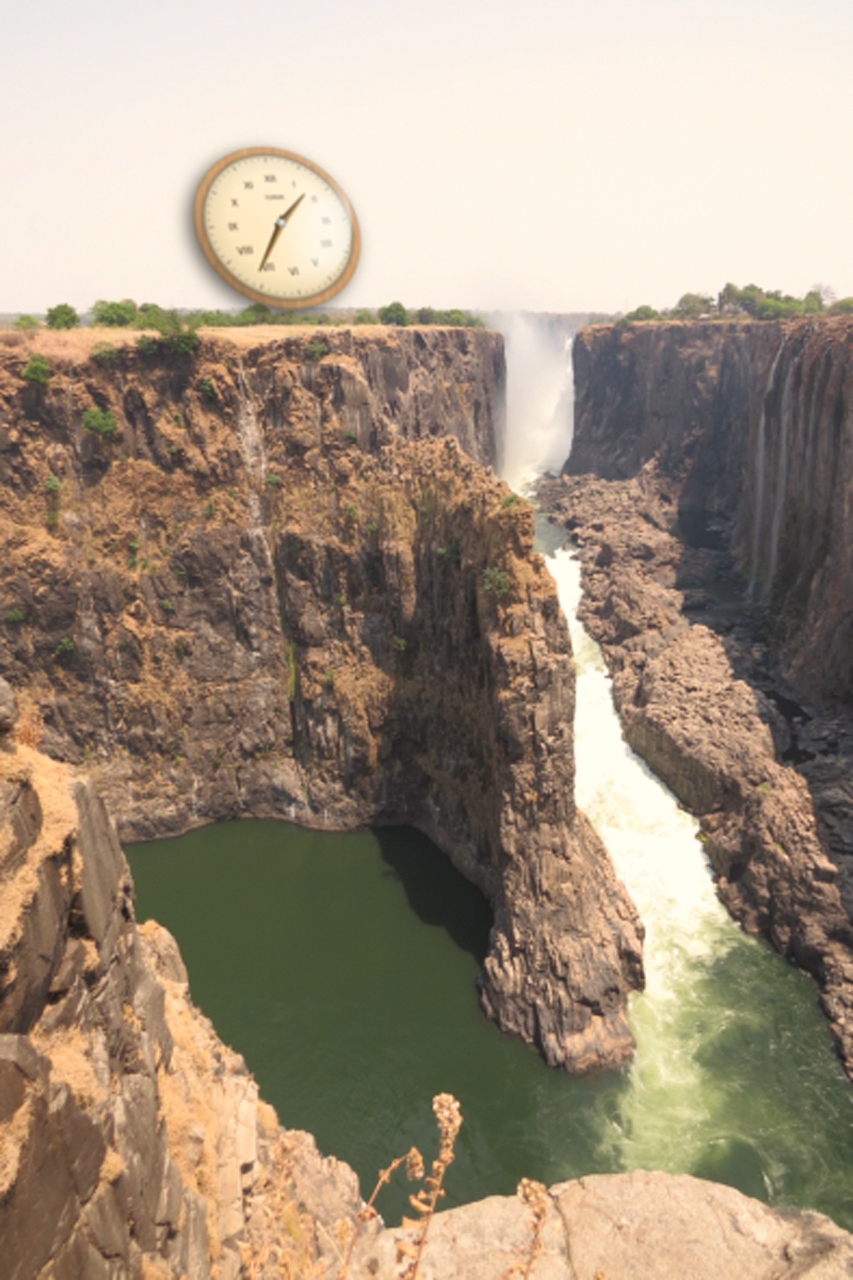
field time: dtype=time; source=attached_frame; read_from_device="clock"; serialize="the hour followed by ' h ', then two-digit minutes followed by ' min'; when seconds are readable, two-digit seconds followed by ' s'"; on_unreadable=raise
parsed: 1 h 36 min
